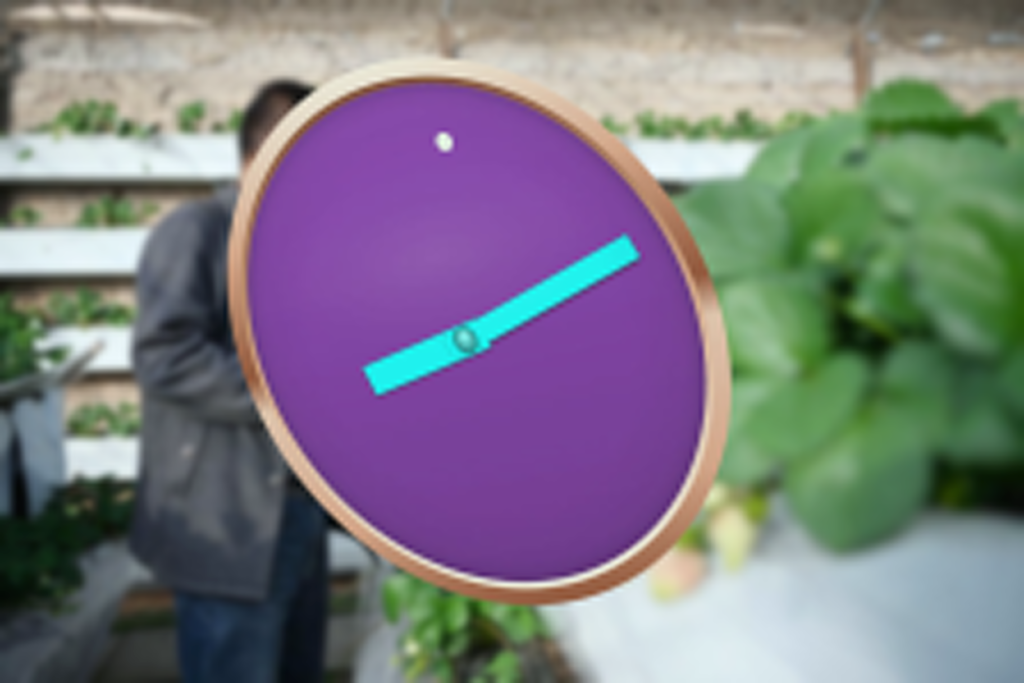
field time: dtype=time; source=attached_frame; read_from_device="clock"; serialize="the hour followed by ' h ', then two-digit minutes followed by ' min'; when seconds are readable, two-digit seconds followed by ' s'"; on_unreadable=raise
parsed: 8 h 10 min
